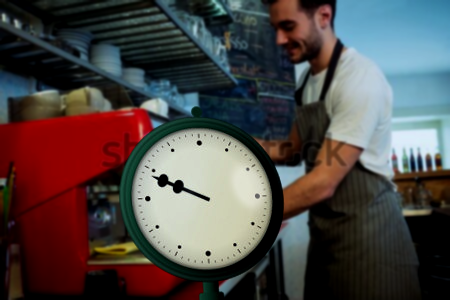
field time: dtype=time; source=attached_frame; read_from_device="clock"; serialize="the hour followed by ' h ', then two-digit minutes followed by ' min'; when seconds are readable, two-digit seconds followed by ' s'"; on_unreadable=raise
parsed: 9 h 49 min
